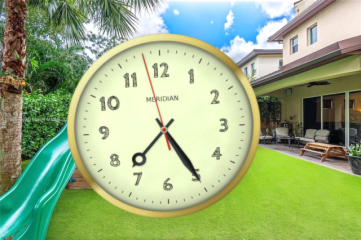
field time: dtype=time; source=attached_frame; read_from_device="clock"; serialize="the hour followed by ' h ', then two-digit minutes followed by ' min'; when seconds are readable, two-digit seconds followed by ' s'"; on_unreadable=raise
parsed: 7 h 24 min 58 s
